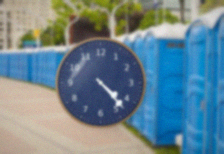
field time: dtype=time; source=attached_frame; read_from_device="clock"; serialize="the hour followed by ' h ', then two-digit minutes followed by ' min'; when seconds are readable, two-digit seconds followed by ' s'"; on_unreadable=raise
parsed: 4 h 23 min
